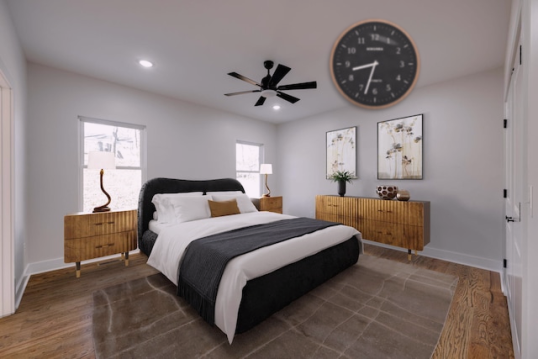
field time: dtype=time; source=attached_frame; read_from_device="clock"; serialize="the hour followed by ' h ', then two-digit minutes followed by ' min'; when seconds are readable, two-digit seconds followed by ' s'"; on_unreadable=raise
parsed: 8 h 33 min
